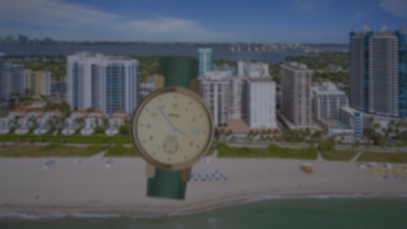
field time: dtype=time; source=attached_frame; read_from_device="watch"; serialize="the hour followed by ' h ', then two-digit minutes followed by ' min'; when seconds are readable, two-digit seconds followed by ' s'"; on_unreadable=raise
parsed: 3 h 53 min
